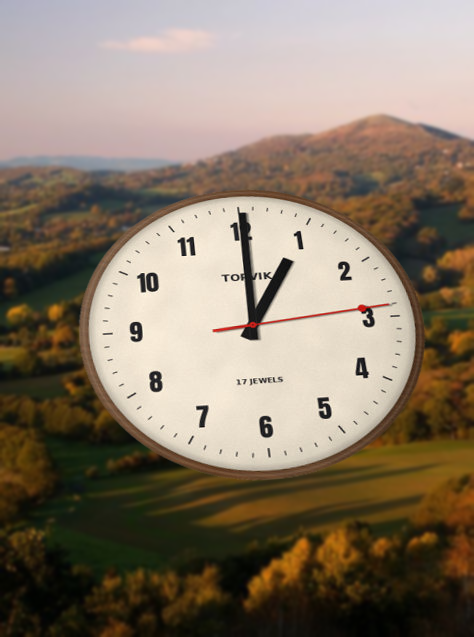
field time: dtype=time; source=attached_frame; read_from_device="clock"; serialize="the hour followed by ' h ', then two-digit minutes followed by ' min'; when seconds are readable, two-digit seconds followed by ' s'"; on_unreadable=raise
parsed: 1 h 00 min 14 s
